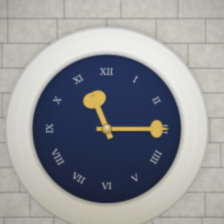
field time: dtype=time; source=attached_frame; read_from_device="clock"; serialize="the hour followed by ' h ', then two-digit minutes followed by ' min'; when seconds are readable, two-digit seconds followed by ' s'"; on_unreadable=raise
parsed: 11 h 15 min
